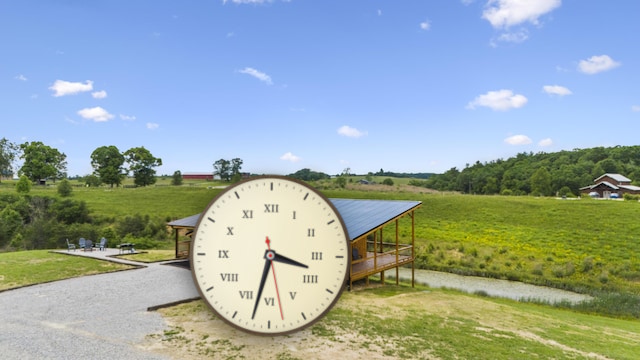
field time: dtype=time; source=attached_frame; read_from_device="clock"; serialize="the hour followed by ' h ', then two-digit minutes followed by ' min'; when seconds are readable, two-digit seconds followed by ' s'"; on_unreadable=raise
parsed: 3 h 32 min 28 s
